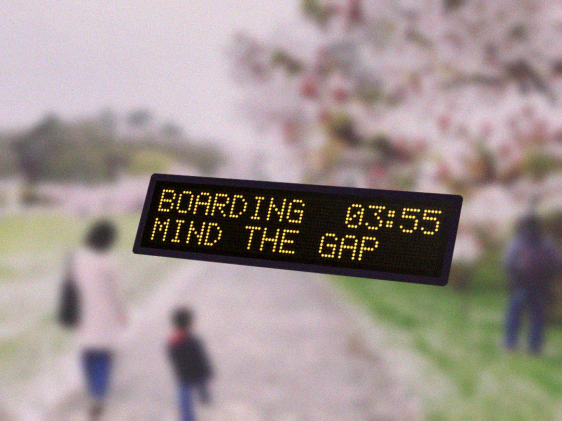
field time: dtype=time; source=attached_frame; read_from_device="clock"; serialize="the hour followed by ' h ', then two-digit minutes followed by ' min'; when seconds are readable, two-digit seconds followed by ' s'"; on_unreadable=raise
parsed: 3 h 55 min
